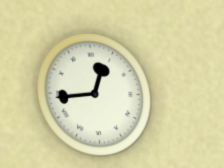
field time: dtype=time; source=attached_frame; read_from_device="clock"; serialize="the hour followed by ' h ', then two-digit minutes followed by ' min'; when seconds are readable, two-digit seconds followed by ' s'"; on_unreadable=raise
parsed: 12 h 44 min
